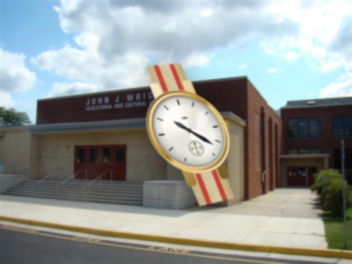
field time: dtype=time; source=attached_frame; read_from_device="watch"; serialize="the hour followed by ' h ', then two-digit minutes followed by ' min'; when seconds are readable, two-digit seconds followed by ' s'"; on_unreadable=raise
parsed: 10 h 22 min
